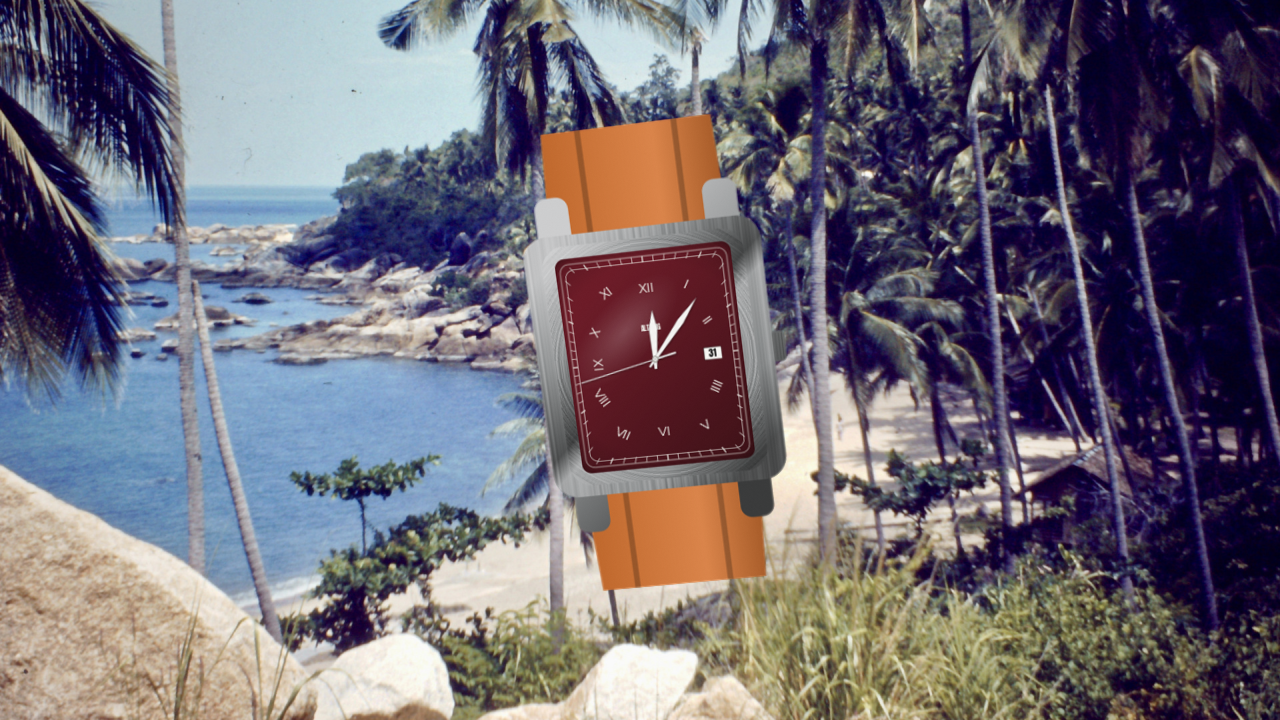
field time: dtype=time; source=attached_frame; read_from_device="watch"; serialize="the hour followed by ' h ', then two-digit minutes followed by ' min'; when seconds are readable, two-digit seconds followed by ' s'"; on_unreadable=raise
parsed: 12 h 06 min 43 s
